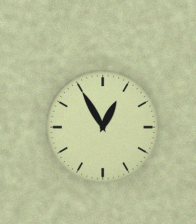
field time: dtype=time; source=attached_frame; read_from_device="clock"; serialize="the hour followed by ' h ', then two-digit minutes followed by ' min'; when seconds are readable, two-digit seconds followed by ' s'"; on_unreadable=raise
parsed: 12 h 55 min
